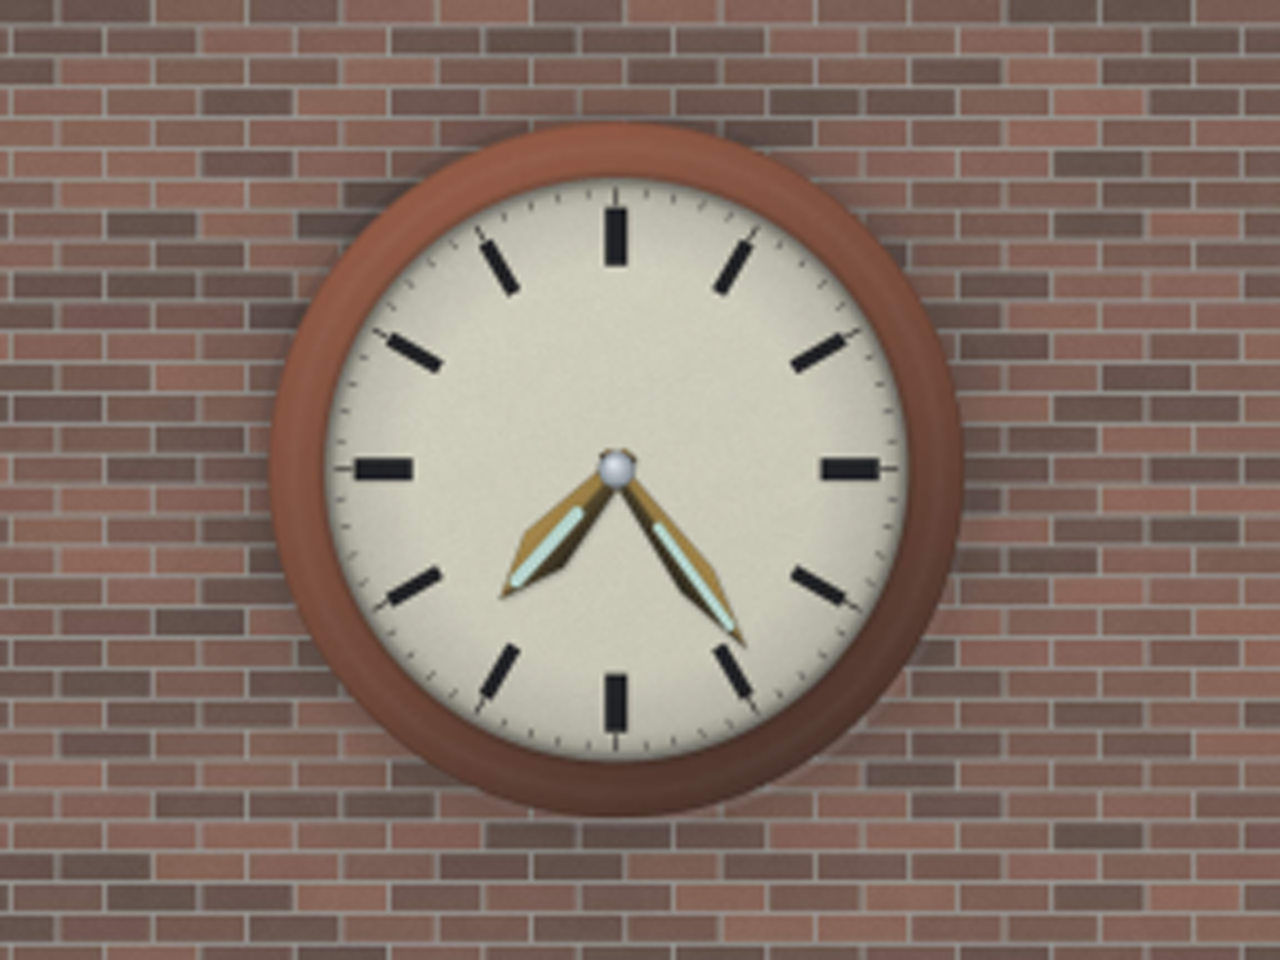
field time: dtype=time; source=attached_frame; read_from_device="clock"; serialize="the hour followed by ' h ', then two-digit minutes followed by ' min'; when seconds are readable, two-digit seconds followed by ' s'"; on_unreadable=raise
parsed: 7 h 24 min
